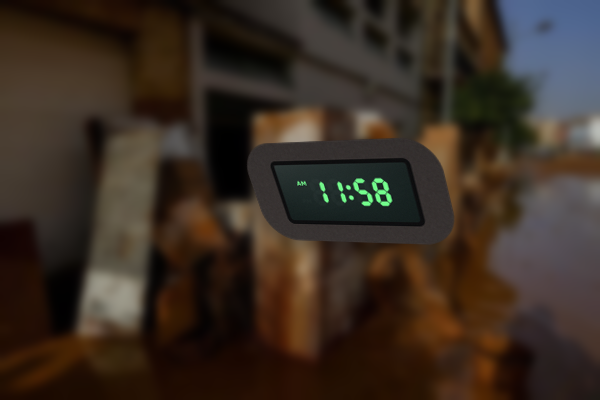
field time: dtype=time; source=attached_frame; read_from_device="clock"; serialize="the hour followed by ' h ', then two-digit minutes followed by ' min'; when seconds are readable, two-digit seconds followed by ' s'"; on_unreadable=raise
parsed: 11 h 58 min
